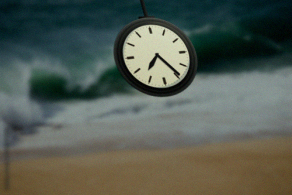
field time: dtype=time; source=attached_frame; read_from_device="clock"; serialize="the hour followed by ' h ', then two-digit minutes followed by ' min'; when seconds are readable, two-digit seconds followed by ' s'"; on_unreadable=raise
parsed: 7 h 24 min
